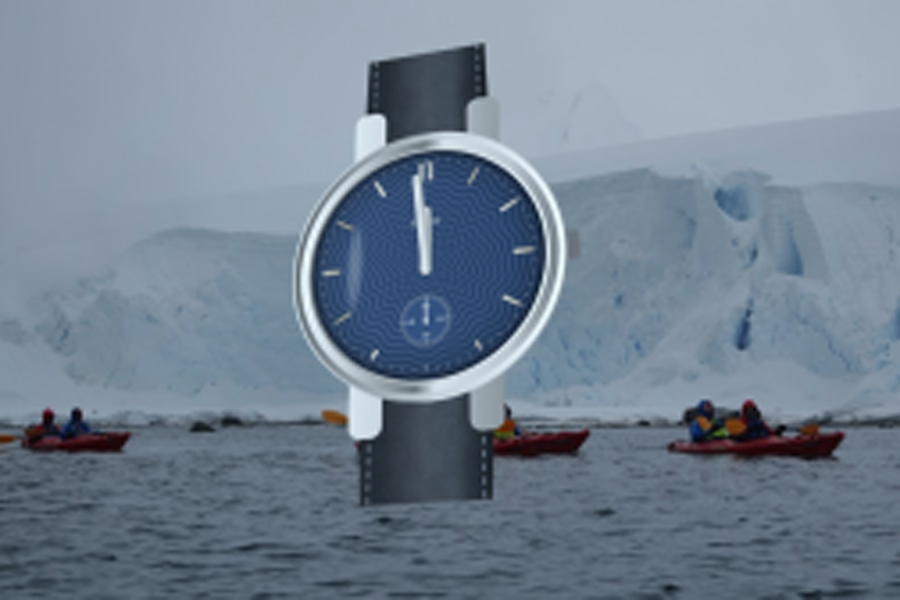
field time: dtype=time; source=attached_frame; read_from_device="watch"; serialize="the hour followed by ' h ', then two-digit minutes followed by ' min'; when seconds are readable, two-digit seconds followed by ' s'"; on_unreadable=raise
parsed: 11 h 59 min
